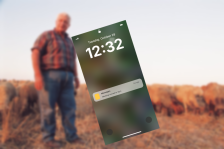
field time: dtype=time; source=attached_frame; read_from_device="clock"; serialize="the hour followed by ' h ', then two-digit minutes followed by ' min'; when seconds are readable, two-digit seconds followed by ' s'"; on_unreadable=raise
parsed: 12 h 32 min
